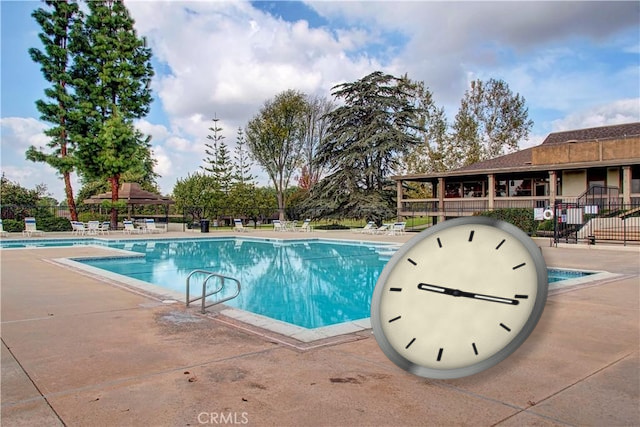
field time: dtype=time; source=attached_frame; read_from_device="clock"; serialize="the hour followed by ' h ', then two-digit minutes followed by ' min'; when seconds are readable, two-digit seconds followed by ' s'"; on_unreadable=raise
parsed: 9 h 16 min
